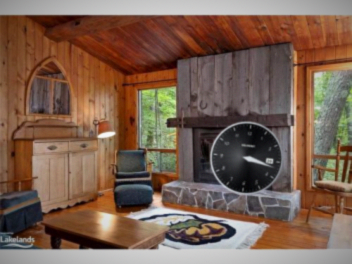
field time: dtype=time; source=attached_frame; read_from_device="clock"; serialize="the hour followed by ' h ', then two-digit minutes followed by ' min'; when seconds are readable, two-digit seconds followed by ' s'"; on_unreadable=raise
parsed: 3 h 17 min
